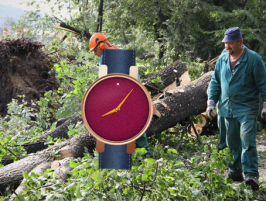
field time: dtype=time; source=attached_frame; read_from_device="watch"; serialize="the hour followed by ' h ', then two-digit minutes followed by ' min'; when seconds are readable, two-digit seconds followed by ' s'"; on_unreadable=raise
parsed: 8 h 06 min
